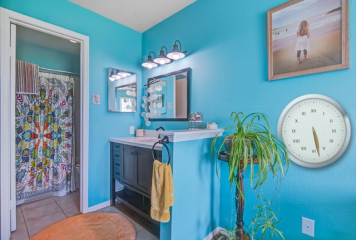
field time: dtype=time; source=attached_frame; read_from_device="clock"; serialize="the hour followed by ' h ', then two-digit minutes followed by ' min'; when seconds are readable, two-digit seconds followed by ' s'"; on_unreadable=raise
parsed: 5 h 28 min
